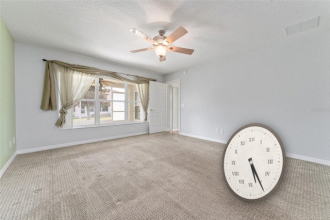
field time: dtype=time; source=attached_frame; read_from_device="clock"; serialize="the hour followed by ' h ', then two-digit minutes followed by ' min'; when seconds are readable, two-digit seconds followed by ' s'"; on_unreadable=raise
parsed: 5 h 25 min
